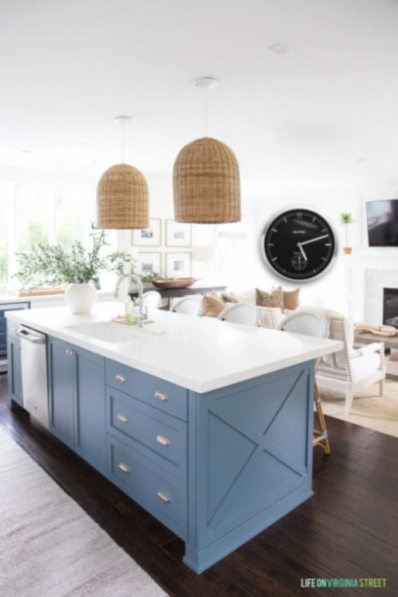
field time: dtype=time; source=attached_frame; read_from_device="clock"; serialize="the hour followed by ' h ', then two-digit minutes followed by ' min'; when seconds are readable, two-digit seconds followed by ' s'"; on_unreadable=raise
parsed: 5 h 12 min
